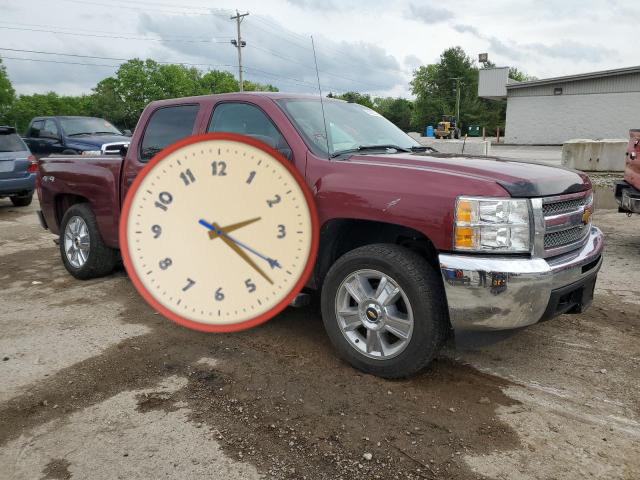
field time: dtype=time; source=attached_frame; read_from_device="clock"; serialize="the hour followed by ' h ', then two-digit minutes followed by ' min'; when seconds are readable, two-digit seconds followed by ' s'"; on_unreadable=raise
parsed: 2 h 22 min 20 s
